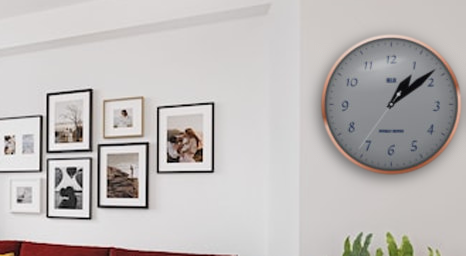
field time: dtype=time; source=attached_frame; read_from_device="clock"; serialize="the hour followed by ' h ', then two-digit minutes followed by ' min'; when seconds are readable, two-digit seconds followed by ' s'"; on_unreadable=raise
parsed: 1 h 08 min 36 s
